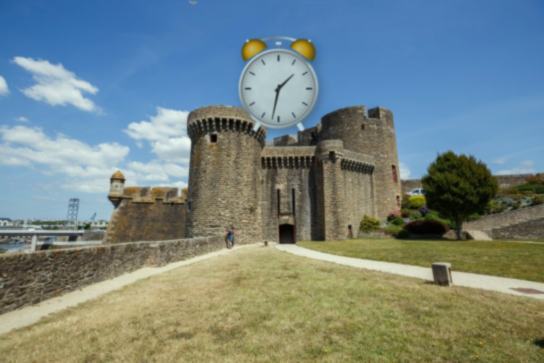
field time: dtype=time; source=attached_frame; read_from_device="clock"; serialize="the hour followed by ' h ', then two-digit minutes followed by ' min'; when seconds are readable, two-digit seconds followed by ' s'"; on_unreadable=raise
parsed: 1 h 32 min
